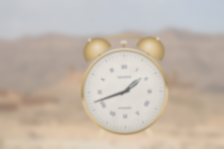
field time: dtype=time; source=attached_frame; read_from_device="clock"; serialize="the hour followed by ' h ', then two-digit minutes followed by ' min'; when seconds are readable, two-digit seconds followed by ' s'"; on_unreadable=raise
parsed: 1 h 42 min
